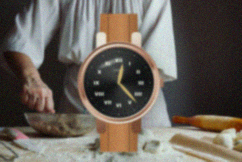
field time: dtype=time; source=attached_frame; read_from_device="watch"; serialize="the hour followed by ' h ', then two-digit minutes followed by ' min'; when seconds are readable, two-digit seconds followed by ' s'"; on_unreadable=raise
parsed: 12 h 23 min
